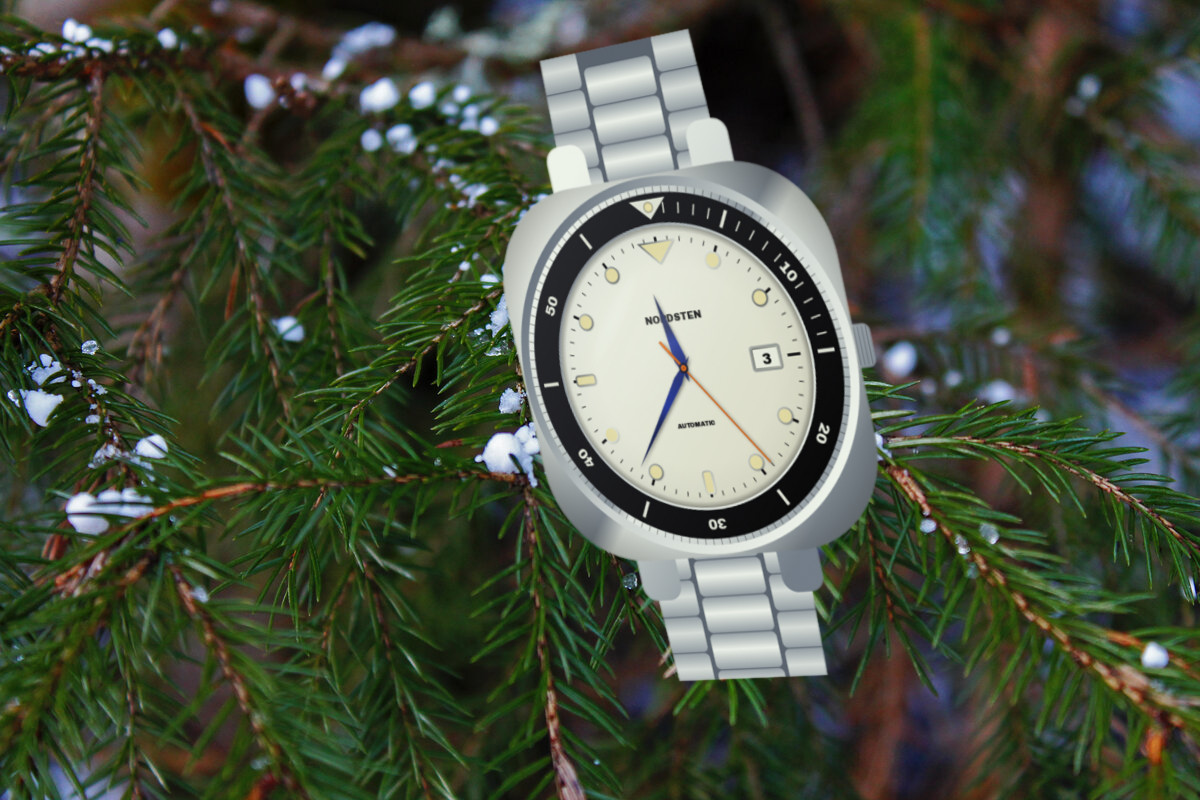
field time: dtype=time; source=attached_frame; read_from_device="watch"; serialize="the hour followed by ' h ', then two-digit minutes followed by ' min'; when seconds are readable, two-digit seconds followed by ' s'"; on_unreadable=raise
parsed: 11 h 36 min 24 s
